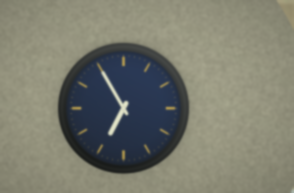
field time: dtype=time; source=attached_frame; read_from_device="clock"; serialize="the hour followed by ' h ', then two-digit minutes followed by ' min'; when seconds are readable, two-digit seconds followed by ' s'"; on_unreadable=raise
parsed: 6 h 55 min
